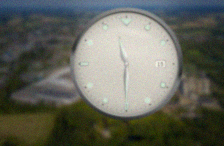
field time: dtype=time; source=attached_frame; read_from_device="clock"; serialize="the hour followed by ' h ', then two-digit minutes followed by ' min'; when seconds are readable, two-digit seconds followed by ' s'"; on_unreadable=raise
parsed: 11 h 30 min
